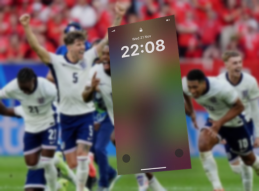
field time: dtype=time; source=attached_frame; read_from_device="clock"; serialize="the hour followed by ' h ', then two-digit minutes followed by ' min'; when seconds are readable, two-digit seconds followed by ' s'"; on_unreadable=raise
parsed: 22 h 08 min
